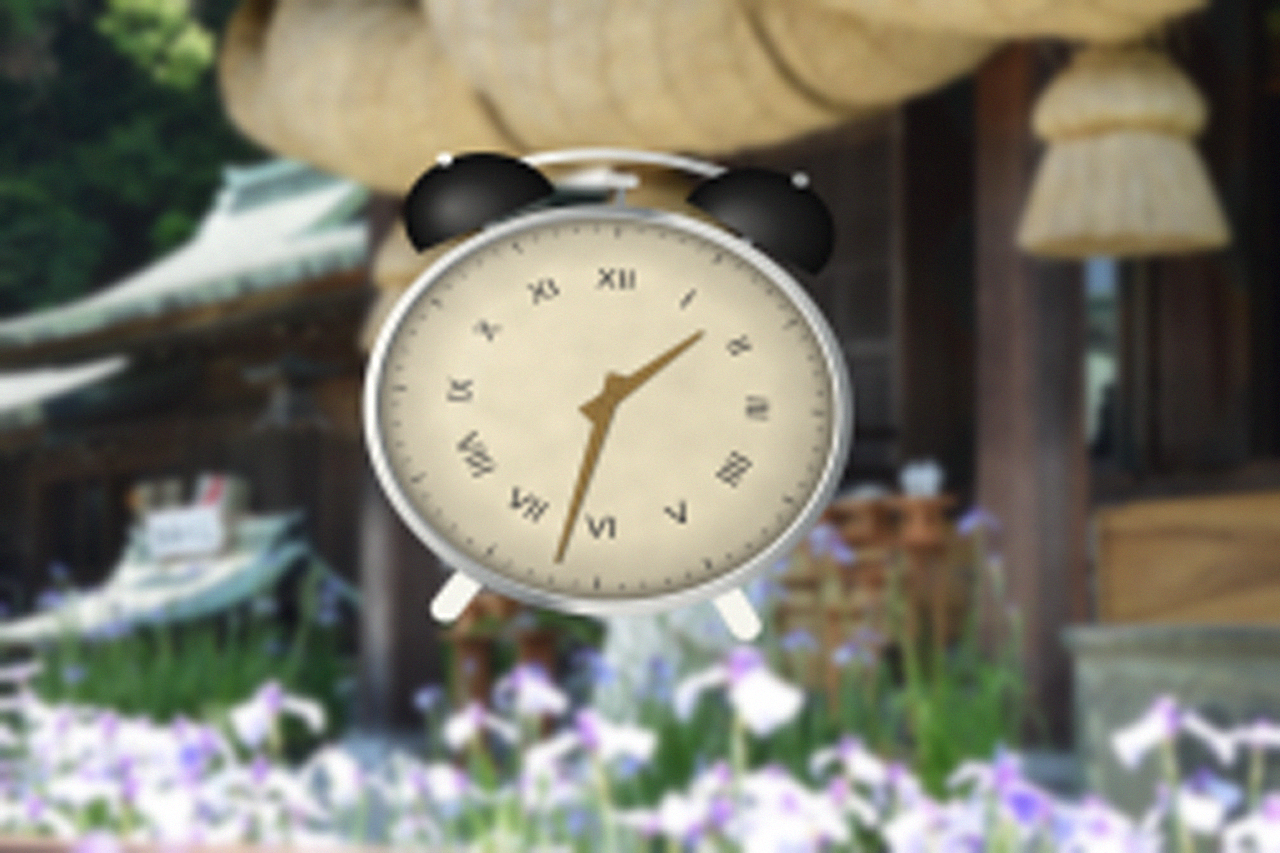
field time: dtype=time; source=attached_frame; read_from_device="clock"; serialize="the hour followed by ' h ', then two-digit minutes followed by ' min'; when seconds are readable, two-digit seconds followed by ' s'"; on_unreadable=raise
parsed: 1 h 32 min
